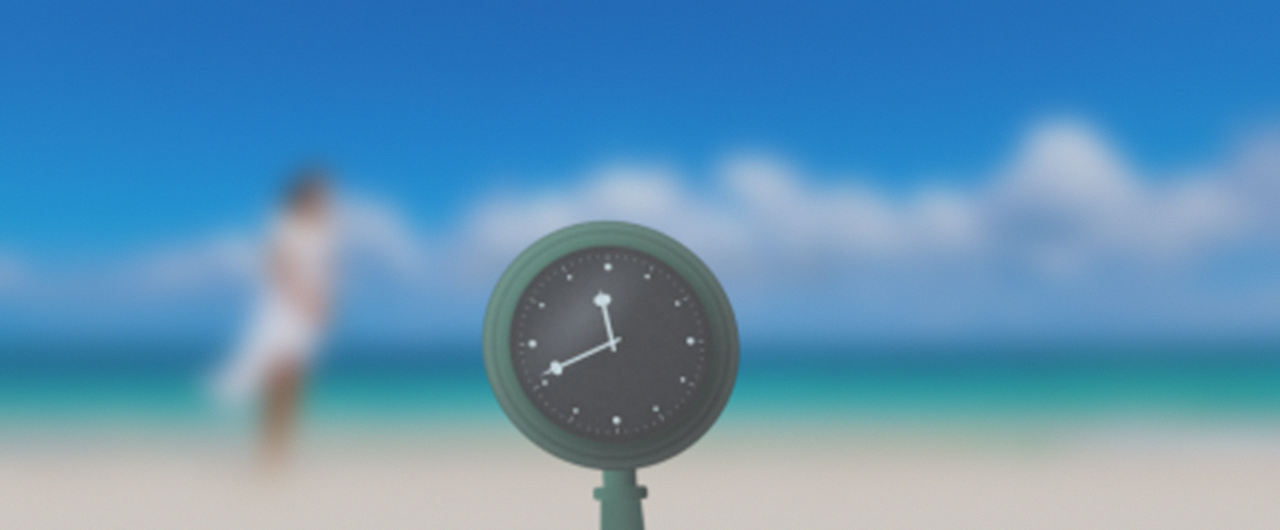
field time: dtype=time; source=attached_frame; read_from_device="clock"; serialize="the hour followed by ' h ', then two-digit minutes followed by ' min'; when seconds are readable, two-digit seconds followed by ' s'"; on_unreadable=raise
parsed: 11 h 41 min
